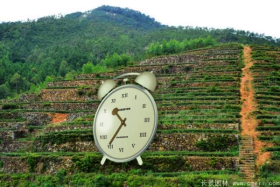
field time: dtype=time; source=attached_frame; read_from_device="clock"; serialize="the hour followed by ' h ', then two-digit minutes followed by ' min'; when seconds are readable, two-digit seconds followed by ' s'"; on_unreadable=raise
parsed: 10 h 36 min
